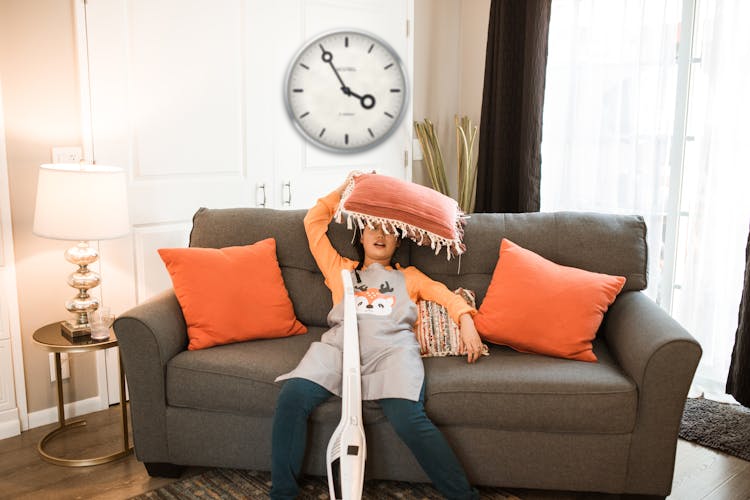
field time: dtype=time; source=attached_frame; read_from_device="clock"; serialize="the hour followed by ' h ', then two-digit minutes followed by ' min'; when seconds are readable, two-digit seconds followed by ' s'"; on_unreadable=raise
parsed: 3 h 55 min
